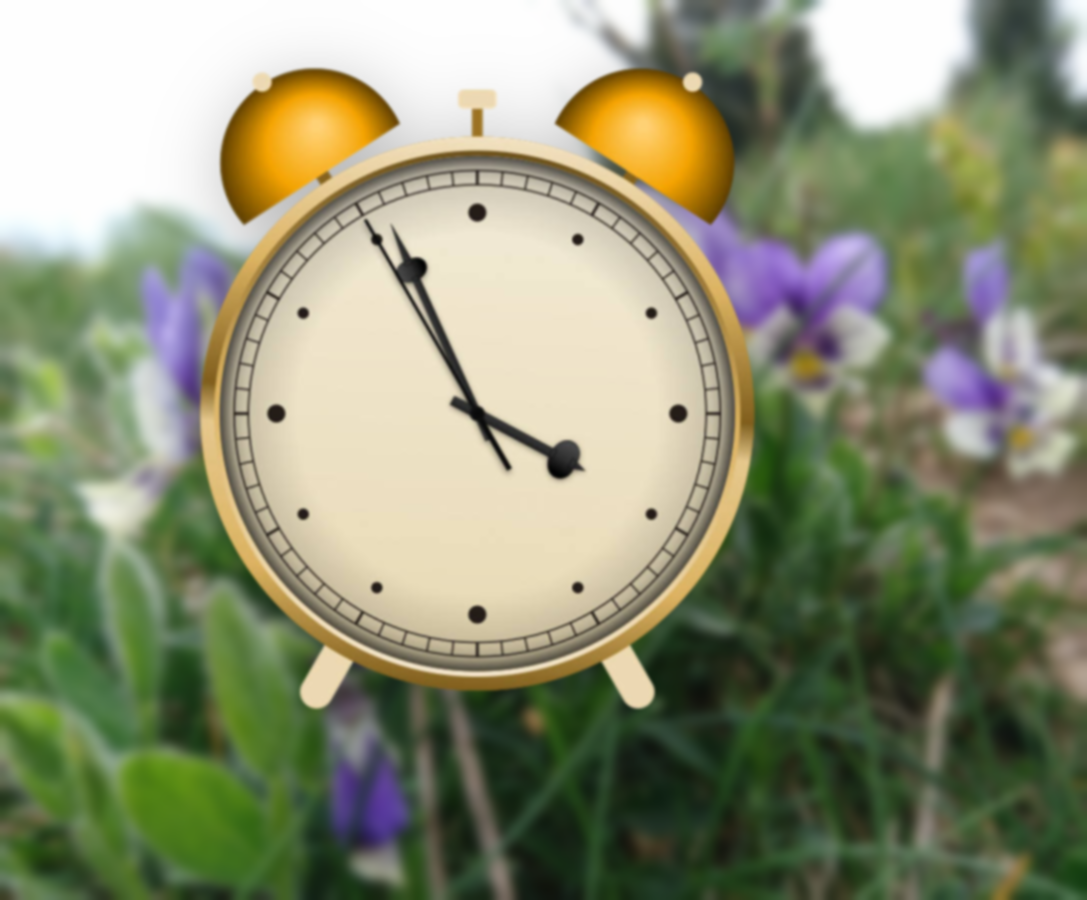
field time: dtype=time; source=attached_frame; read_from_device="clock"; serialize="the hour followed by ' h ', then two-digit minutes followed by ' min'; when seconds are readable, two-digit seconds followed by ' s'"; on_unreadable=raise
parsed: 3 h 55 min 55 s
